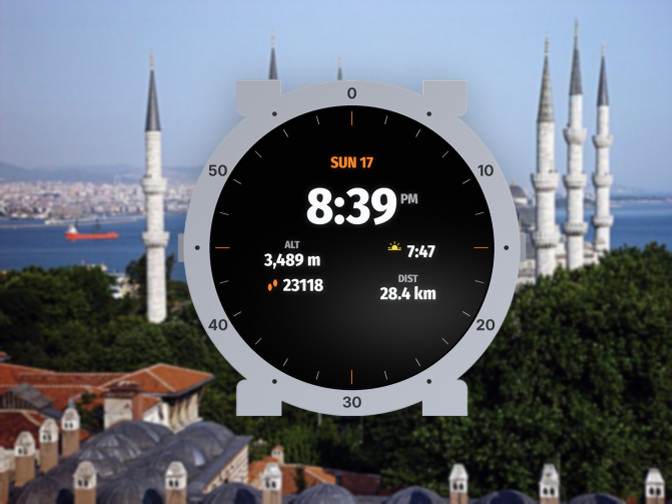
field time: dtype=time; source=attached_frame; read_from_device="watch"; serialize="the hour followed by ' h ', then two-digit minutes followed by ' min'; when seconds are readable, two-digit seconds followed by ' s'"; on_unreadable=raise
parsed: 8 h 39 min
